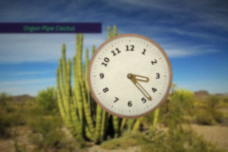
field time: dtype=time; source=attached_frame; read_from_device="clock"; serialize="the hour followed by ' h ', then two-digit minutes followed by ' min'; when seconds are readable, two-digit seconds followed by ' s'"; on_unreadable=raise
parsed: 3 h 23 min
